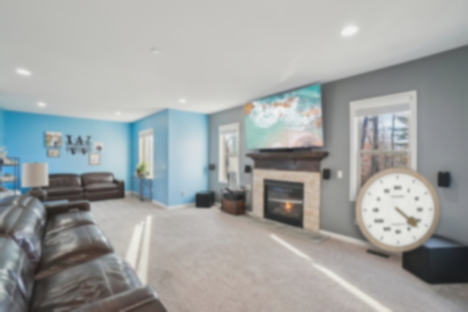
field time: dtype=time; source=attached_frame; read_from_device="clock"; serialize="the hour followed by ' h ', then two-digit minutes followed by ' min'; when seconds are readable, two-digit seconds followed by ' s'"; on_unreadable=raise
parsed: 4 h 22 min
